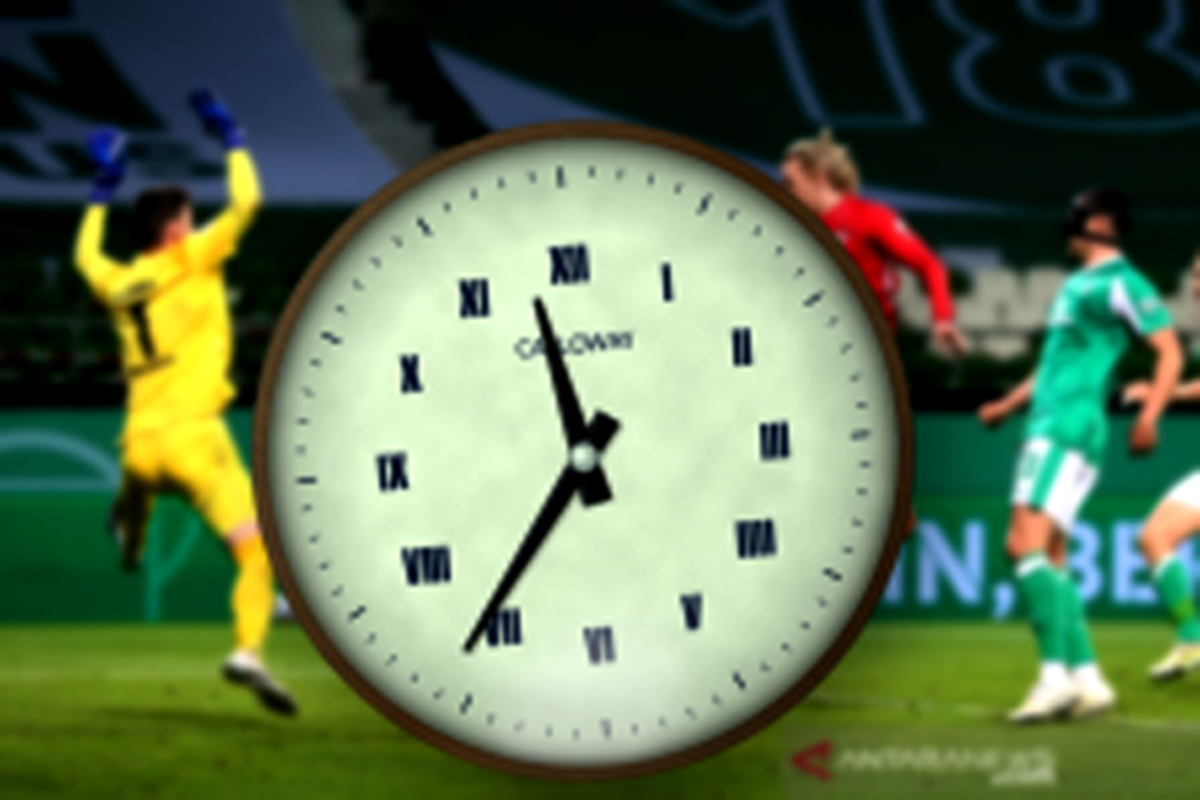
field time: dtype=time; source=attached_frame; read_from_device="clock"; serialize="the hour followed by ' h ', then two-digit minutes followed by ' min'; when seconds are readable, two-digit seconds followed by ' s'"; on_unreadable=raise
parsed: 11 h 36 min
